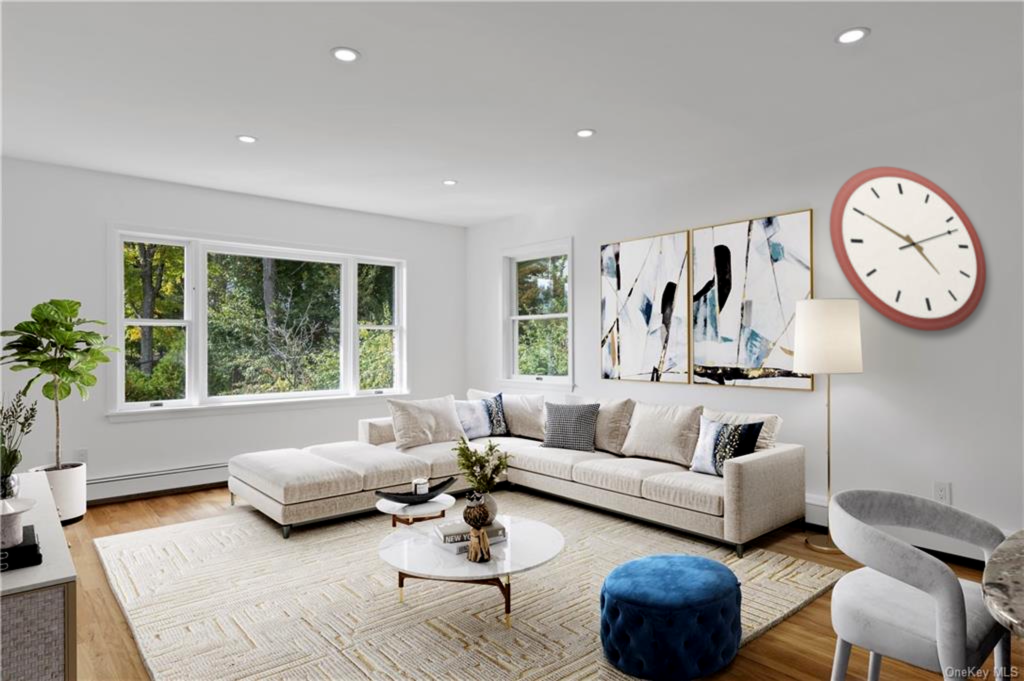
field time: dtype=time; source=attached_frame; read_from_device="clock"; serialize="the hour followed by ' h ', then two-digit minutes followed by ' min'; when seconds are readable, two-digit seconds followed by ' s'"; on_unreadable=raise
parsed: 4 h 50 min 12 s
